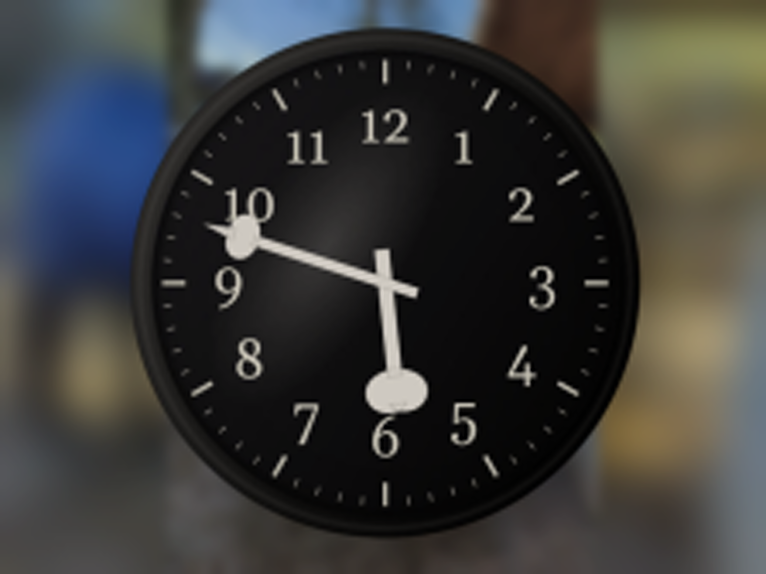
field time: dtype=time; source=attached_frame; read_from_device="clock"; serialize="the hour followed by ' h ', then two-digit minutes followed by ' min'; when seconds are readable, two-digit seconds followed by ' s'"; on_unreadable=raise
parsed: 5 h 48 min
